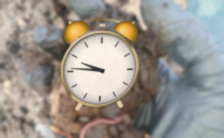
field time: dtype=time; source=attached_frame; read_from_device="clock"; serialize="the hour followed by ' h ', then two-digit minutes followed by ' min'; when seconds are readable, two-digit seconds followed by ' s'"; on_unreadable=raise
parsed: 9 h 46 min
